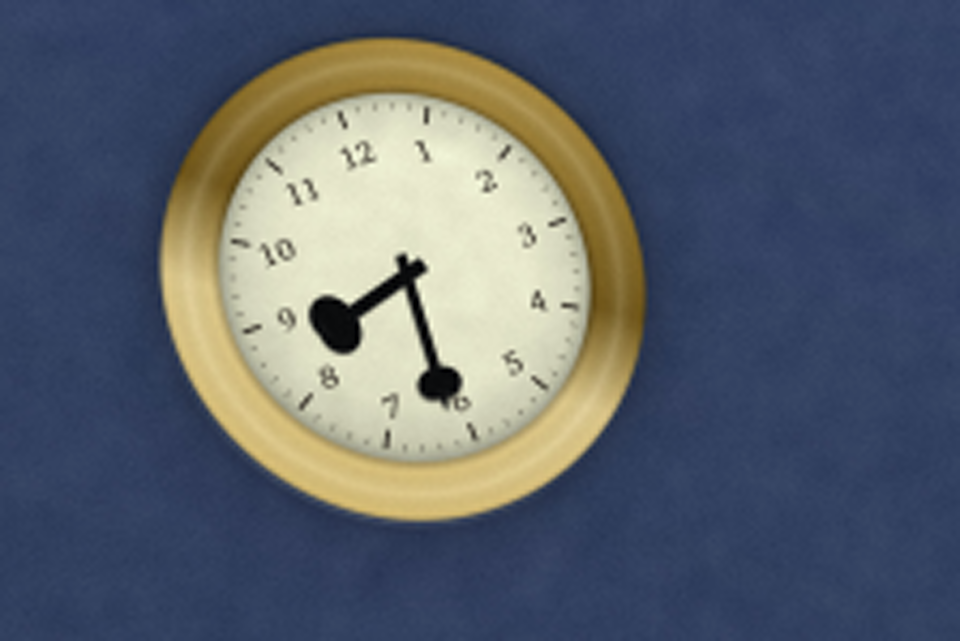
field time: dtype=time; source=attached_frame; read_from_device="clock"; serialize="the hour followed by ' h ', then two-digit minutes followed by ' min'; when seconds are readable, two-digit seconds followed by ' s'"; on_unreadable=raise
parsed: 8 h 31 min
